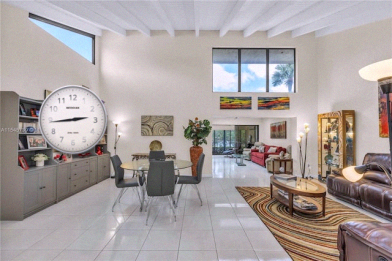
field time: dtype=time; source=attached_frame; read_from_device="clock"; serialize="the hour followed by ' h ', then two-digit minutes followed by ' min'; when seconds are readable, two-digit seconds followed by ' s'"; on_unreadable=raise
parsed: 2 h 44 min
